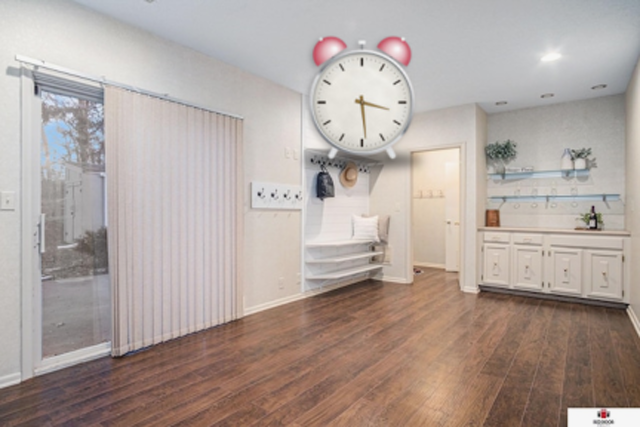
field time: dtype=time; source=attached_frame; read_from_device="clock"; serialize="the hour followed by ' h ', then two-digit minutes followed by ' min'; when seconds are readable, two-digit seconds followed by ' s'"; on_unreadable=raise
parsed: 3 h 29 min
